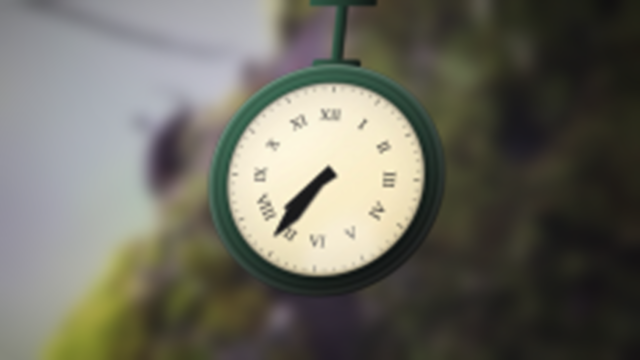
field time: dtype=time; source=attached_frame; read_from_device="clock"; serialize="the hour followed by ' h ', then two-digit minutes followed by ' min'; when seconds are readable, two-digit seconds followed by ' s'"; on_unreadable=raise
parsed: 7 h 36 min
